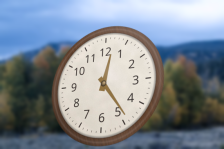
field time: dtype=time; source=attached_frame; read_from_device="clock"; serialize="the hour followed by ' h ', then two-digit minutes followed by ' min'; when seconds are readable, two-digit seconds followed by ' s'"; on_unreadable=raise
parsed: 12 h 24 min
